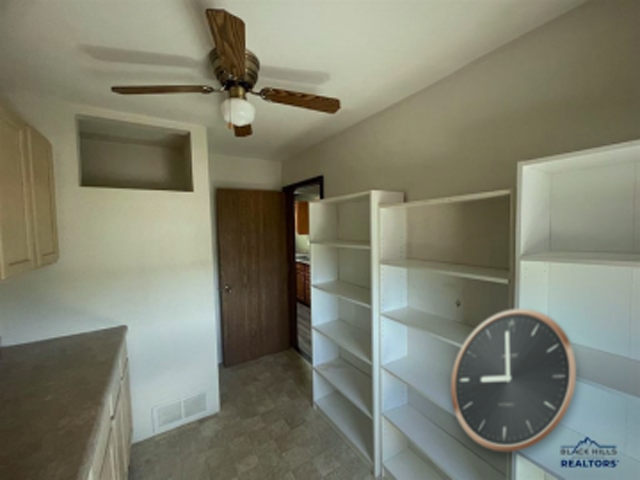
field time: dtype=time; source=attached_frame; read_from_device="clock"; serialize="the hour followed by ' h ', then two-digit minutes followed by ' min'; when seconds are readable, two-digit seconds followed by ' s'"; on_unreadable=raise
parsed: 8 h 59 min
